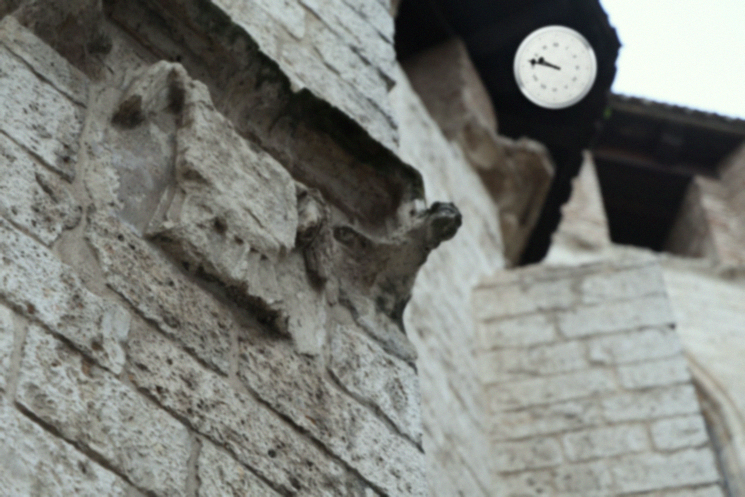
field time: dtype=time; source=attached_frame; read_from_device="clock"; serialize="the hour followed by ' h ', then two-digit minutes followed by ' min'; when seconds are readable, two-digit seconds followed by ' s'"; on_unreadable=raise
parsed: 9 h 47 min
